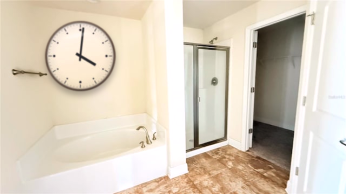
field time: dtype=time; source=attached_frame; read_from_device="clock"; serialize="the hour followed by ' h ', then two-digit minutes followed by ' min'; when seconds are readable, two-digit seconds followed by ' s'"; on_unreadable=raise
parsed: 4 h 01 min
